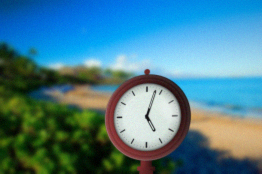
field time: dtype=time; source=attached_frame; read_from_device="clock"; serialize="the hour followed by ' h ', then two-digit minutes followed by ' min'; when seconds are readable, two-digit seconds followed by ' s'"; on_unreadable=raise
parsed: 5 h 03 min
